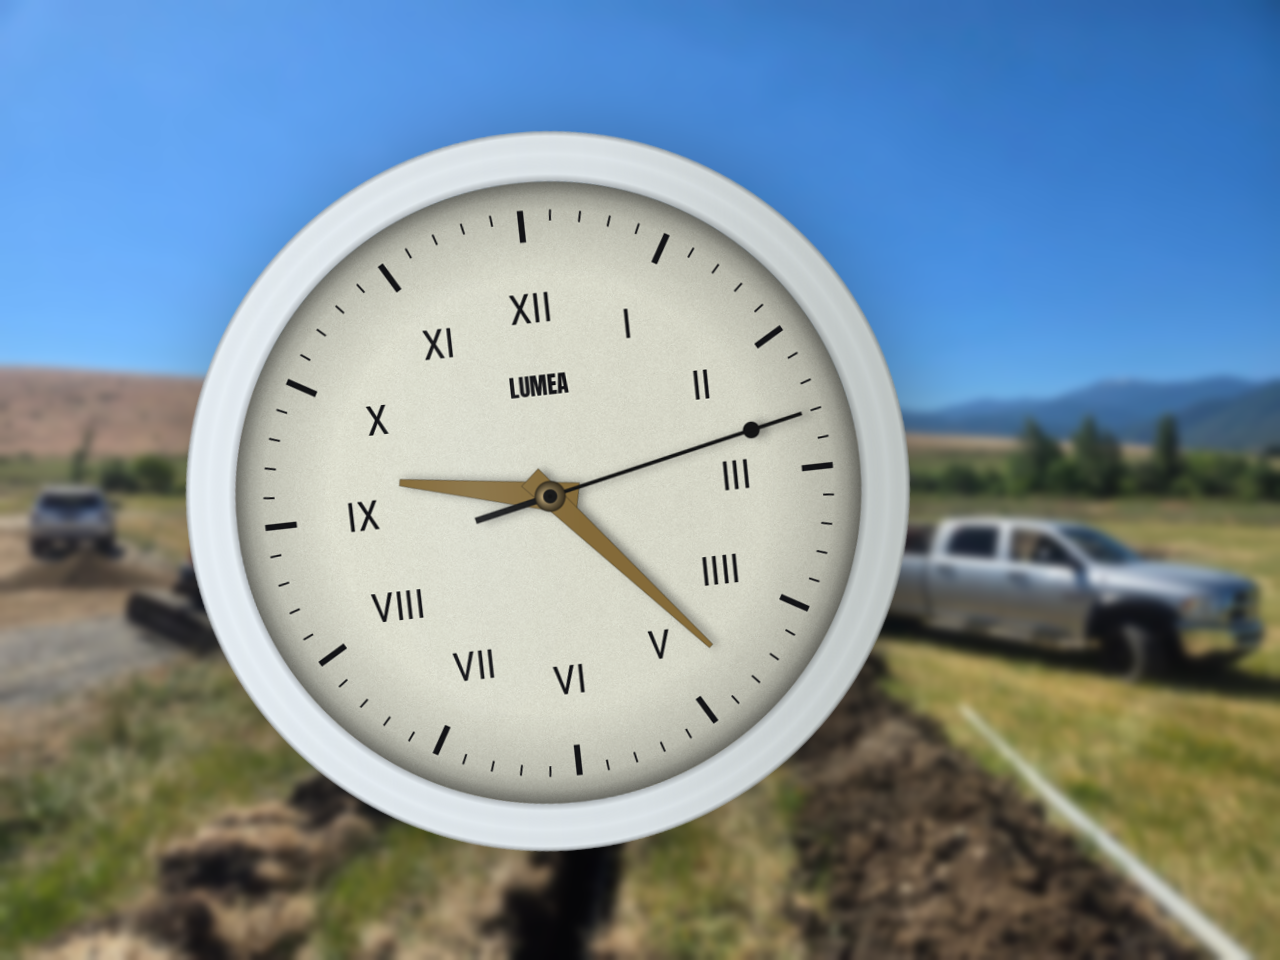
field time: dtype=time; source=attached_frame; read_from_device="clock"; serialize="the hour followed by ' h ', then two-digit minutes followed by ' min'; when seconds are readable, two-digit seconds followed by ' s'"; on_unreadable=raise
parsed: 9 h 23 min 13 s
